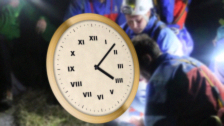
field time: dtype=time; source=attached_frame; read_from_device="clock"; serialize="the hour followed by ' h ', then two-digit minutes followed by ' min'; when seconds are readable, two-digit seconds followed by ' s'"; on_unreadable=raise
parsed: 4 h 08 min
